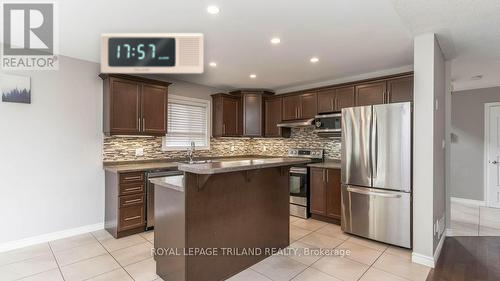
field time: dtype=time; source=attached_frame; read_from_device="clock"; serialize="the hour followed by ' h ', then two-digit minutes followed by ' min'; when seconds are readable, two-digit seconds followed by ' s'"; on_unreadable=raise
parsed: 17 h 57 min
